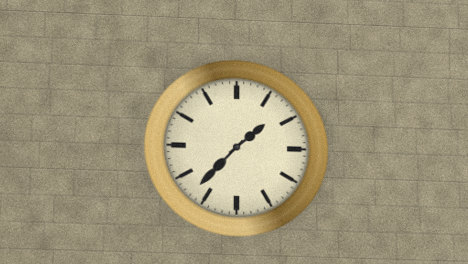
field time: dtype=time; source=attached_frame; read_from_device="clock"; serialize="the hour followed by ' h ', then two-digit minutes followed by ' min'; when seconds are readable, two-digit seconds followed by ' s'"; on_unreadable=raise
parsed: 1 h 37 min
